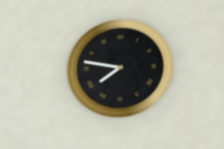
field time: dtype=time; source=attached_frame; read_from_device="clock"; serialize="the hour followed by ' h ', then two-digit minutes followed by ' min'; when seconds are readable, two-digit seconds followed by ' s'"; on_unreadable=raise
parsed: 7 h 47 min
